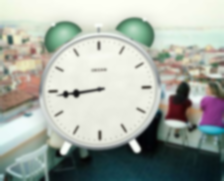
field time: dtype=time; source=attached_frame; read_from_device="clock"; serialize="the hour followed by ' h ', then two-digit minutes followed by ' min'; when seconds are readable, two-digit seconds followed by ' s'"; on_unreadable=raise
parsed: 8 h 44 min
